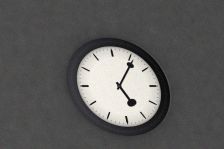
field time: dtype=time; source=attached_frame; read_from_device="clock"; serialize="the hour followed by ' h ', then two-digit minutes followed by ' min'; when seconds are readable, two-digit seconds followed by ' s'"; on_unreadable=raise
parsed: 5 h 06 min
